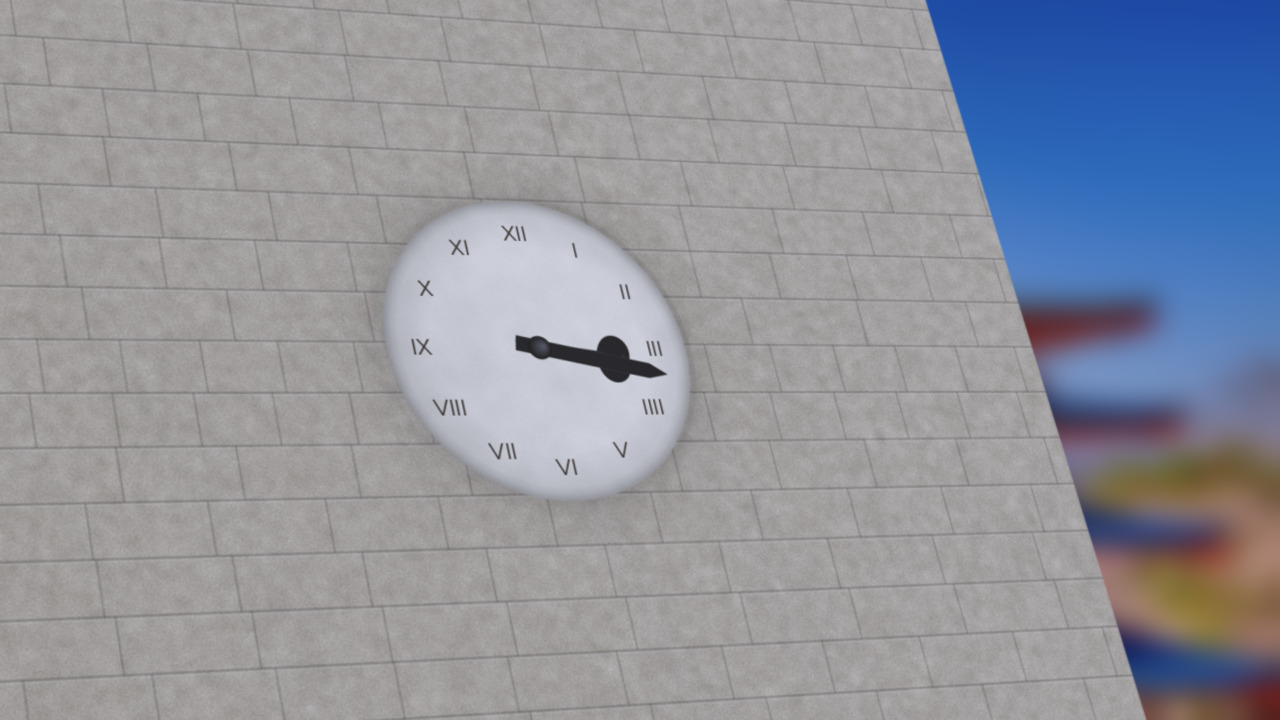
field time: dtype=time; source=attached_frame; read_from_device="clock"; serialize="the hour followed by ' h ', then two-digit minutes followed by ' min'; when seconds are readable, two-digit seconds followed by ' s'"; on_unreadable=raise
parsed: 3 h 17 min
